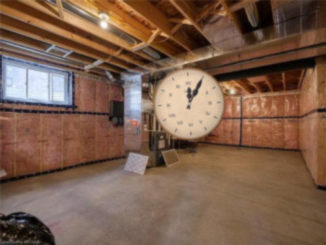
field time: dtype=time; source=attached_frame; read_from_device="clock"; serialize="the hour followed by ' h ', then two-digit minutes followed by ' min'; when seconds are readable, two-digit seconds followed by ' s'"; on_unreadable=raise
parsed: 12 h 05 min
